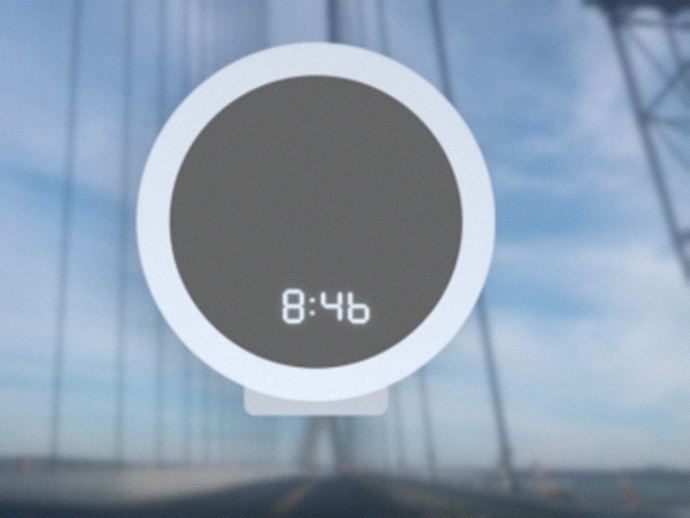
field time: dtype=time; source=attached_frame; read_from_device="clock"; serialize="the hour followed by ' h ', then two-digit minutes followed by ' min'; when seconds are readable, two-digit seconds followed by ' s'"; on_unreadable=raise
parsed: 8 h 46 min
